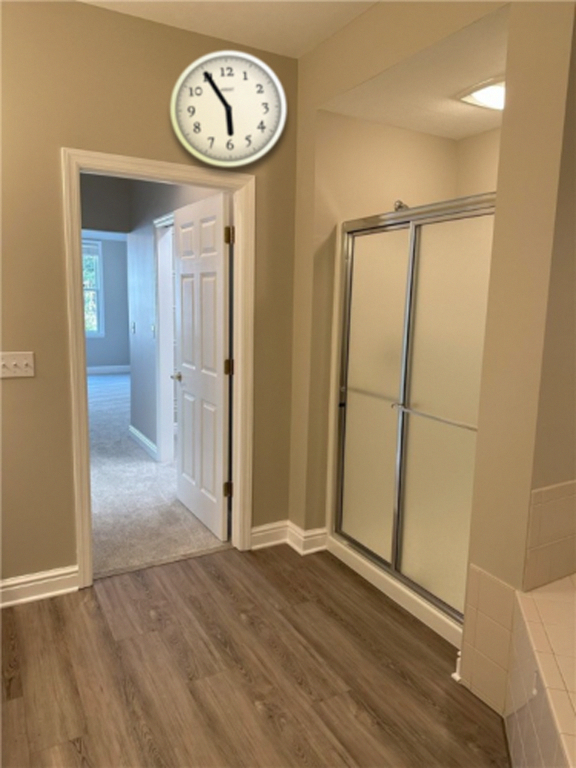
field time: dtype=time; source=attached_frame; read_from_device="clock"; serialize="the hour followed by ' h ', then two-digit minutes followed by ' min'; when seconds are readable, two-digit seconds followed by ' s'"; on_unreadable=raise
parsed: 5 h 55 min
